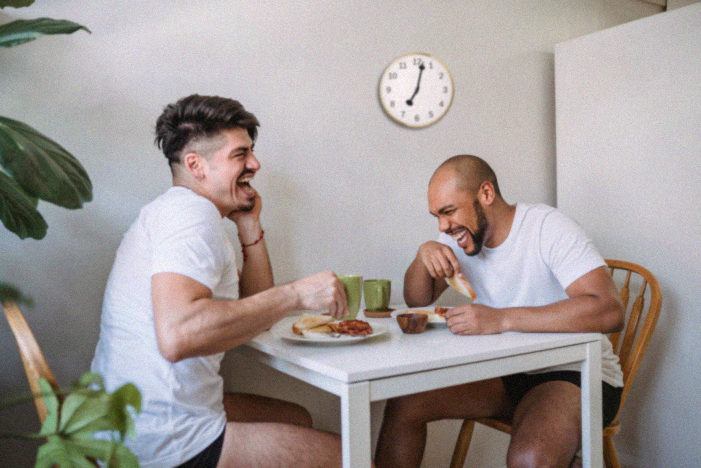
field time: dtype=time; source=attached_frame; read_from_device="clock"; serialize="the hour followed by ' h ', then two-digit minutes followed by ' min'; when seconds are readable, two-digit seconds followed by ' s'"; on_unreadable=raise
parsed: 7 h 02 min
